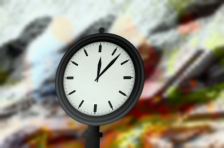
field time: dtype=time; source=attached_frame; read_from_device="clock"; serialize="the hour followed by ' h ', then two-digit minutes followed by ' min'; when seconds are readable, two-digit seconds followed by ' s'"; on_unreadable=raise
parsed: 12 h 07 min
